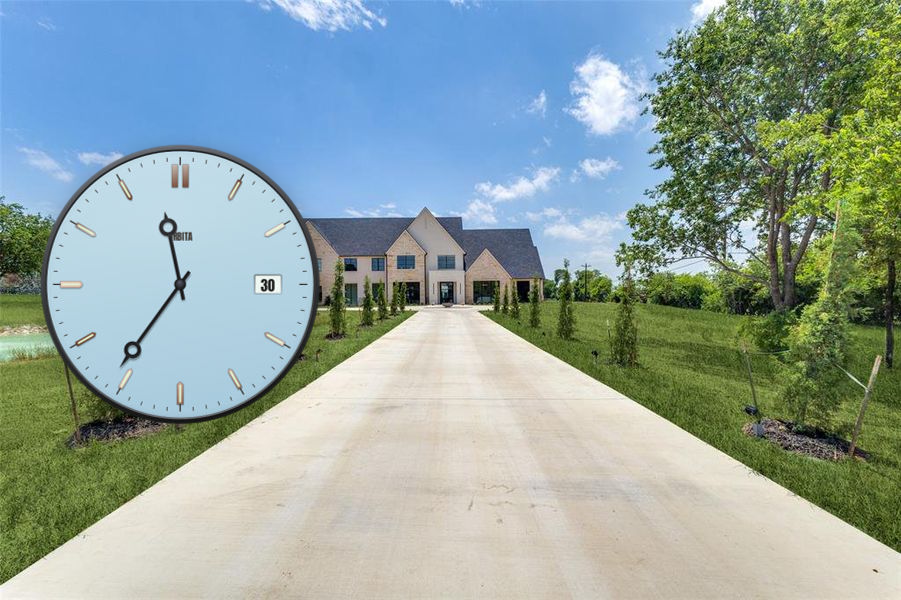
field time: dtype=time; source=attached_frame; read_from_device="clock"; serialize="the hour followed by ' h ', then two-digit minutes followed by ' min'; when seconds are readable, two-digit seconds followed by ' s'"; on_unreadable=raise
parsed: 11 h 36 min
